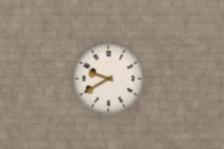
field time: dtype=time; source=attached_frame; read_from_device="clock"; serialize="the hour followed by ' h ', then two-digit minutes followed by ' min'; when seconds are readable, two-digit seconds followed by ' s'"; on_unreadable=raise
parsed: 9 h 40 min
